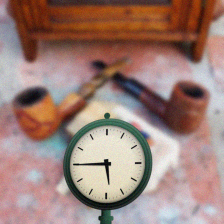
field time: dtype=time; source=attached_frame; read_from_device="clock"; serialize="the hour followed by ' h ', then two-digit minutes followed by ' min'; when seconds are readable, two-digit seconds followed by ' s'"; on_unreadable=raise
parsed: 5 h 45 min
